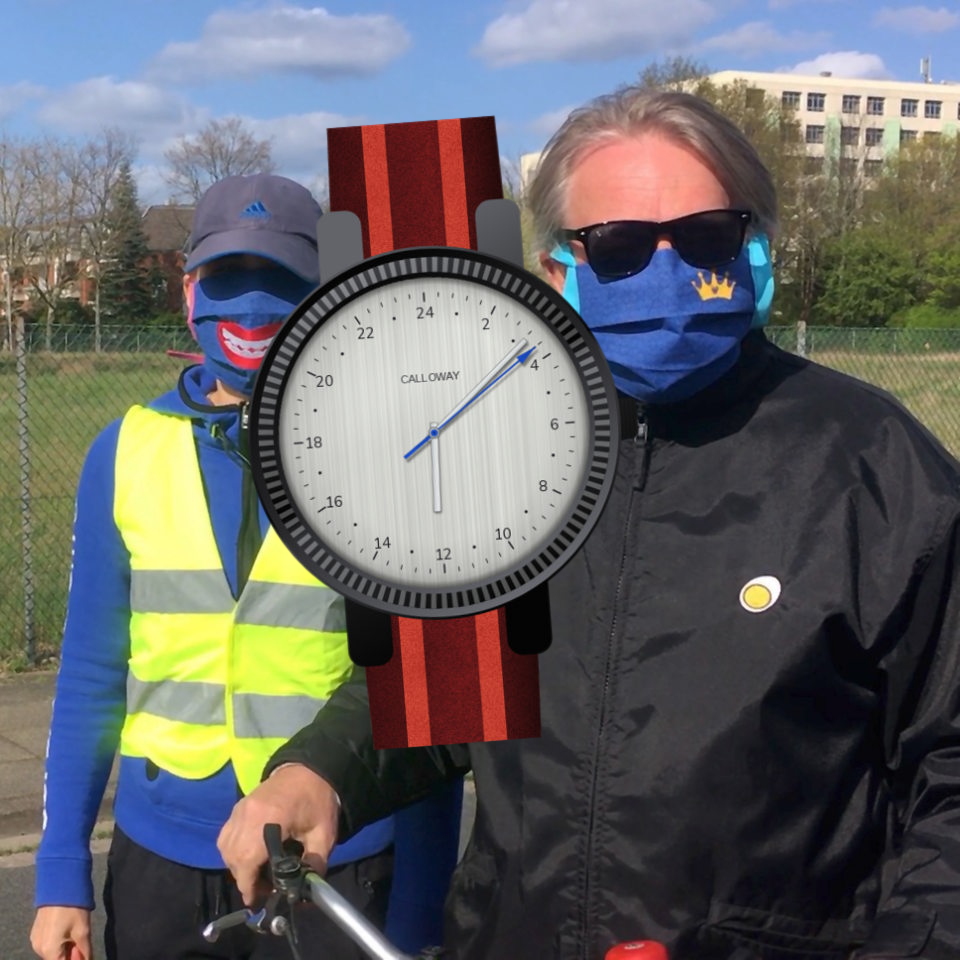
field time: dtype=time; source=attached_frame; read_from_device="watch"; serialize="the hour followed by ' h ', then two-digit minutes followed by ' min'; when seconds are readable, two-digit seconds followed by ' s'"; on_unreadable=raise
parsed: 12 h 08 min 09 s
